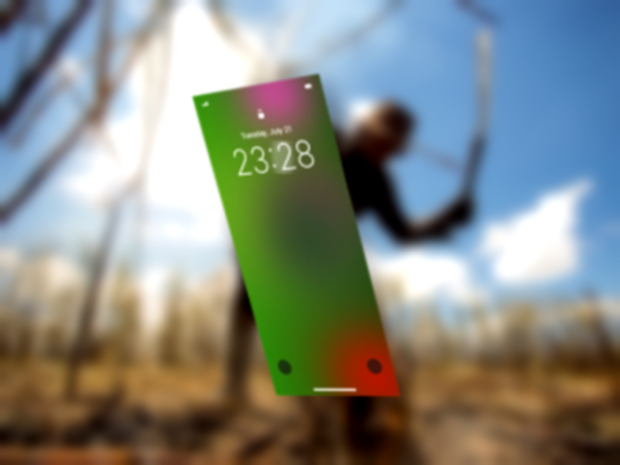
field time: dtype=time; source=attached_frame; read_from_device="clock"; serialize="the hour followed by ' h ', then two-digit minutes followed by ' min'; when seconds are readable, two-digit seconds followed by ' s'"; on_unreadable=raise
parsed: 23 h 28 min
